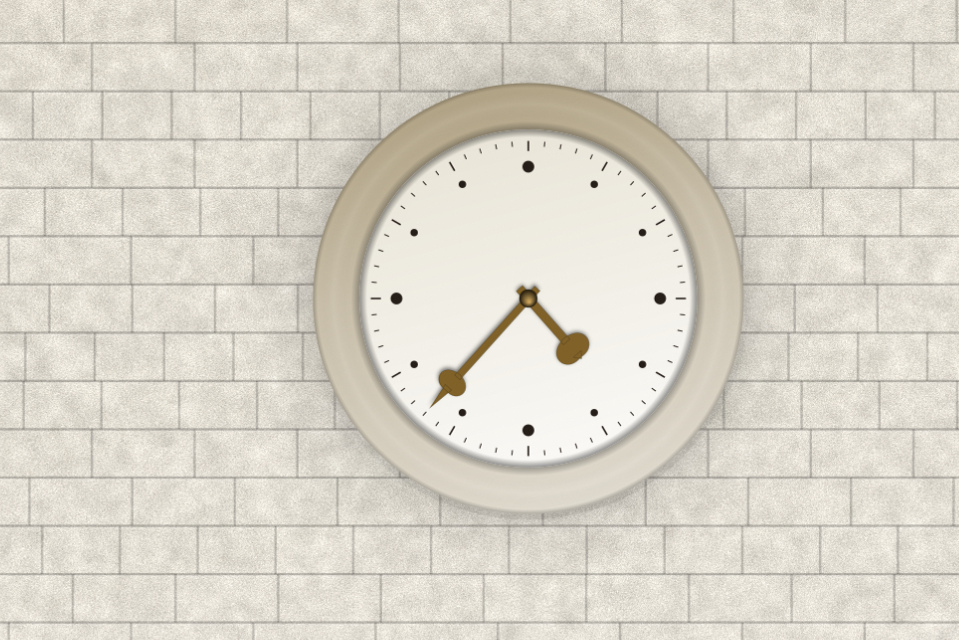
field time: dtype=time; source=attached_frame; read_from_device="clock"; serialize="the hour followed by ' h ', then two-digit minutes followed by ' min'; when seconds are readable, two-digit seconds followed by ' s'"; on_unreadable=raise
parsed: 4 h 37 min
